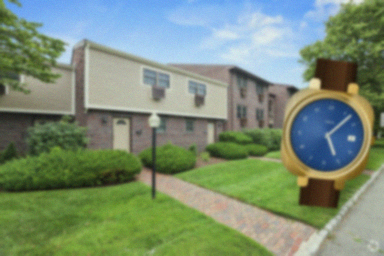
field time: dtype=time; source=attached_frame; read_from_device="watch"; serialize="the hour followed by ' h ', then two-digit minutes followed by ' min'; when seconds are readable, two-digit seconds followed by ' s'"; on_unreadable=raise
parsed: 5 h 07 min
